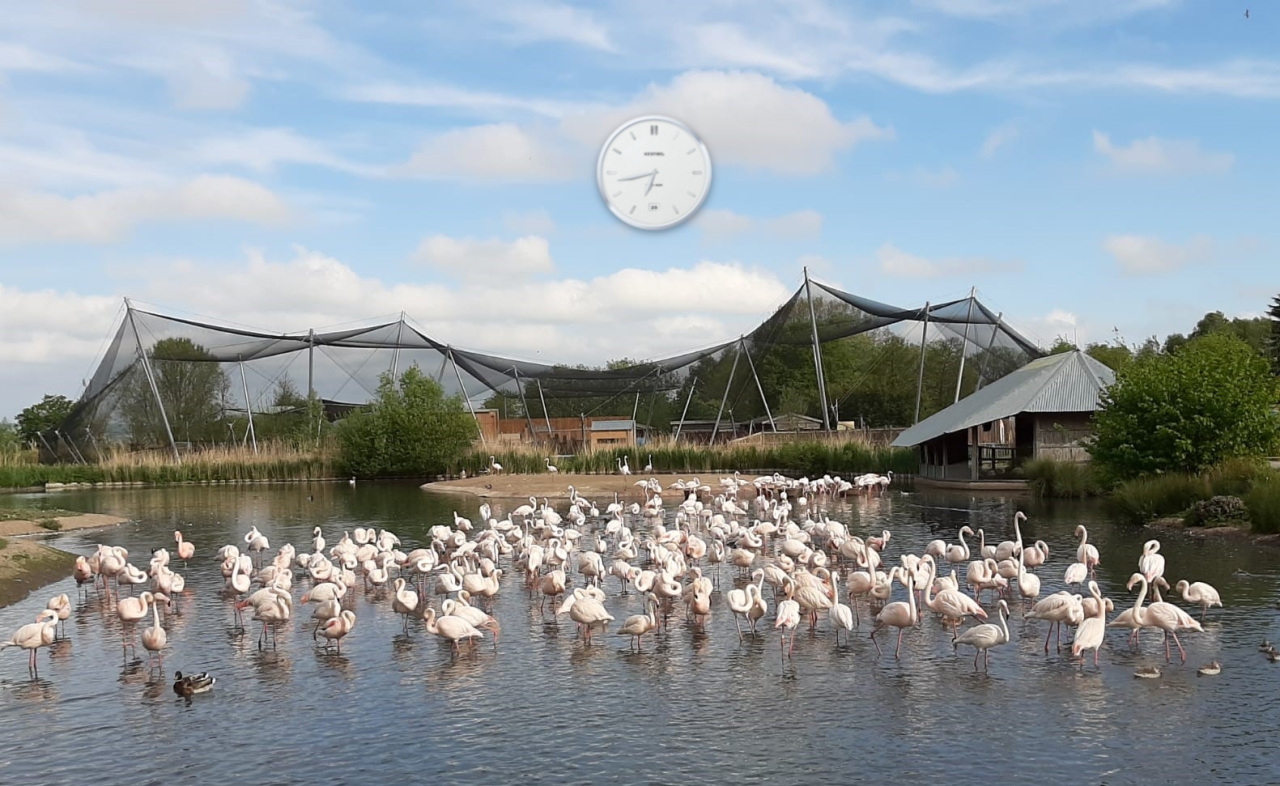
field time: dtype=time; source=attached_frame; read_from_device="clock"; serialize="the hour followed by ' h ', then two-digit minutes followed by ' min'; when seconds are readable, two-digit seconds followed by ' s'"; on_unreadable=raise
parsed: 6 h 43 min
